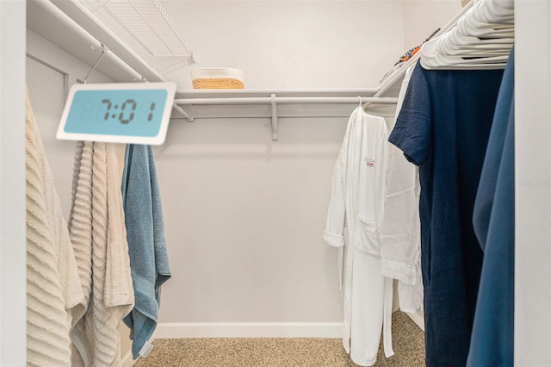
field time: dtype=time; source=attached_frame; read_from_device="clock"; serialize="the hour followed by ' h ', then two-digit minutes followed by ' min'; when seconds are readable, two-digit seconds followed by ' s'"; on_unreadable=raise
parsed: 7 h 01 min
